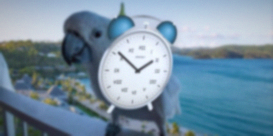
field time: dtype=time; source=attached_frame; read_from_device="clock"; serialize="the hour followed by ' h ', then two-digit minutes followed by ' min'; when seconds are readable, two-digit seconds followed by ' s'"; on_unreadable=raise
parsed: 1 h 51 min
